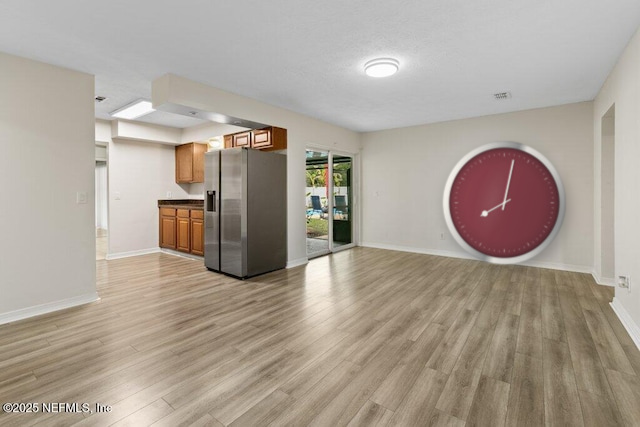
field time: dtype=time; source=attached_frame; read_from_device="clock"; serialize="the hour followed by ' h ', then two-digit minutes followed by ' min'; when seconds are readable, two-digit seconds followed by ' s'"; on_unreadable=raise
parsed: 8 h 02 min
